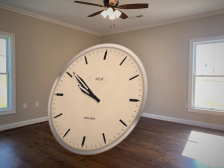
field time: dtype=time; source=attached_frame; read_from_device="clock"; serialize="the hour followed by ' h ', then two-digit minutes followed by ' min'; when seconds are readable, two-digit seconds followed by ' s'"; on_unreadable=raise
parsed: 9 h 51 min
